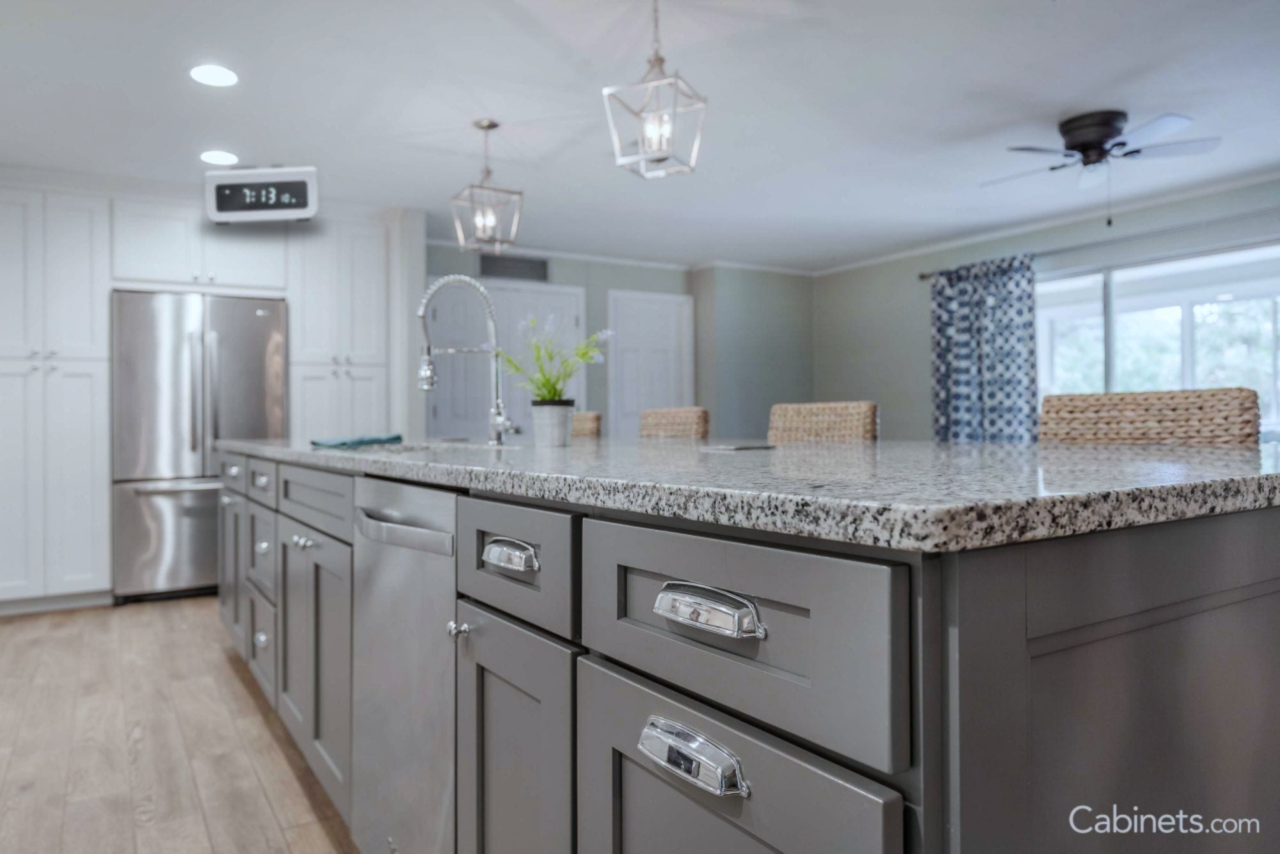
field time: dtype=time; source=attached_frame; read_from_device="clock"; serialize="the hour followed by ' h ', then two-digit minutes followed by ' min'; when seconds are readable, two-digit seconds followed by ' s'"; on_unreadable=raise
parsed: 7 h 13 min
